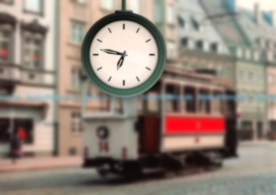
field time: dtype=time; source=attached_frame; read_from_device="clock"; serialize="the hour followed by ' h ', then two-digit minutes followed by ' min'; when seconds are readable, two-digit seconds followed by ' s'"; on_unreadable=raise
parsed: 6 h 47 min
